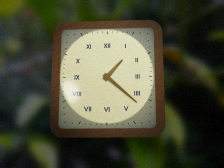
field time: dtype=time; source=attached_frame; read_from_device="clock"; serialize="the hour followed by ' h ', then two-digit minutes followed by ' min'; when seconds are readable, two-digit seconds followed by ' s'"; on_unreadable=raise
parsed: 1 h 22 min
